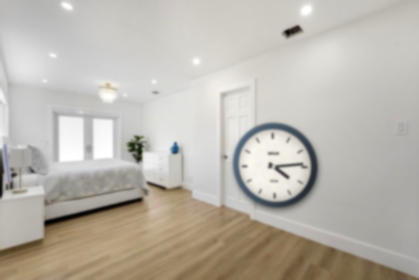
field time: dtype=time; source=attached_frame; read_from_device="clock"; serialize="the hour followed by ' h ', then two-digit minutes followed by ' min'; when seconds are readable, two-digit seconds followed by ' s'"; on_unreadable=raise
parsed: 4 h 14 min
